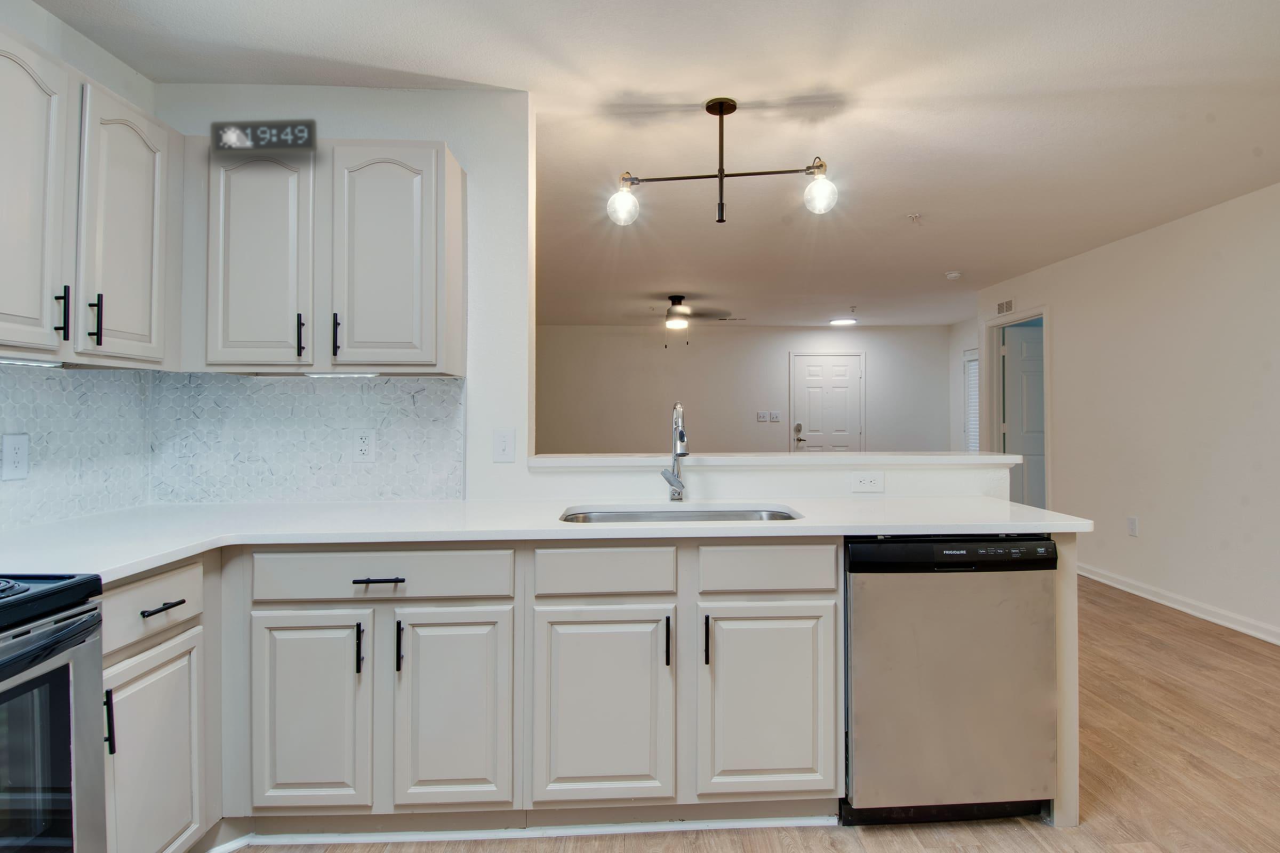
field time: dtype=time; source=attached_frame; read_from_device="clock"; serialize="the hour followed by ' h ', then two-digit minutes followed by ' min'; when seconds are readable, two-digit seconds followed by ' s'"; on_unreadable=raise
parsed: 19 h 49 min
